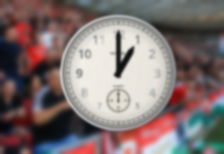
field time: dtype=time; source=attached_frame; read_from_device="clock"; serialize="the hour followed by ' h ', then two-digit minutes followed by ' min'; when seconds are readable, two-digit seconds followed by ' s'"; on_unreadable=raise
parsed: 1 h 00 min
